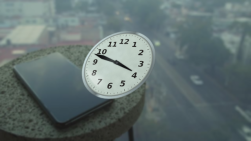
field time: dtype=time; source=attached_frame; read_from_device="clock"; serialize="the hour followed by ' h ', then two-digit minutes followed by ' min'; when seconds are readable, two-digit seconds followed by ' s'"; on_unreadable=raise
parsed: 3 h 48 min
